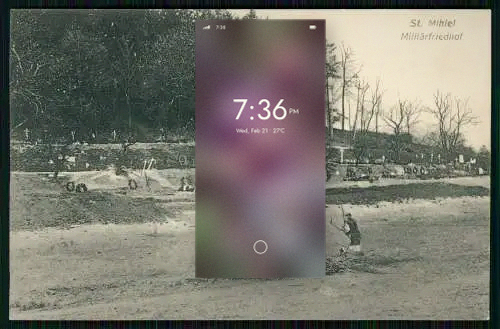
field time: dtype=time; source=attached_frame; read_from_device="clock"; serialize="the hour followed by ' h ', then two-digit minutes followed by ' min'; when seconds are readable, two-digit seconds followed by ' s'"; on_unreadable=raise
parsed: 7 h 36 min
